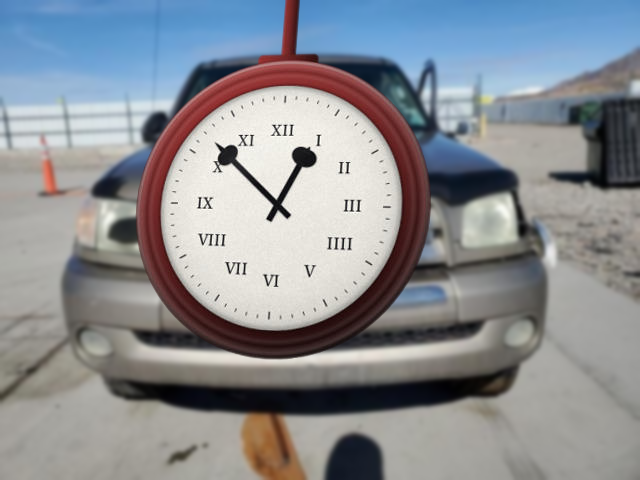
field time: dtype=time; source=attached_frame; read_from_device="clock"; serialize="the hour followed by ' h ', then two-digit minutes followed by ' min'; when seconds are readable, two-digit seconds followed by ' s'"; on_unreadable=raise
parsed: 12 h 52 min
